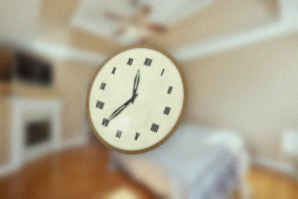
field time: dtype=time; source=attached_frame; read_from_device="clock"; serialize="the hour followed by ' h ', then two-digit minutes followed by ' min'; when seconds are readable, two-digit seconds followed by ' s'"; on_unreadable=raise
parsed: 11 h 35 min
